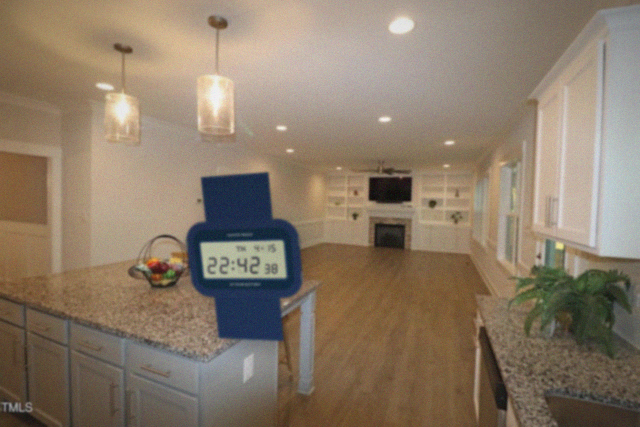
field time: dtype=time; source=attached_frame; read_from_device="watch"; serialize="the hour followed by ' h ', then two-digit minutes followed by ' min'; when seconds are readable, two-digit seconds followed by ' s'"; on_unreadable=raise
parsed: 22 h 42 min
